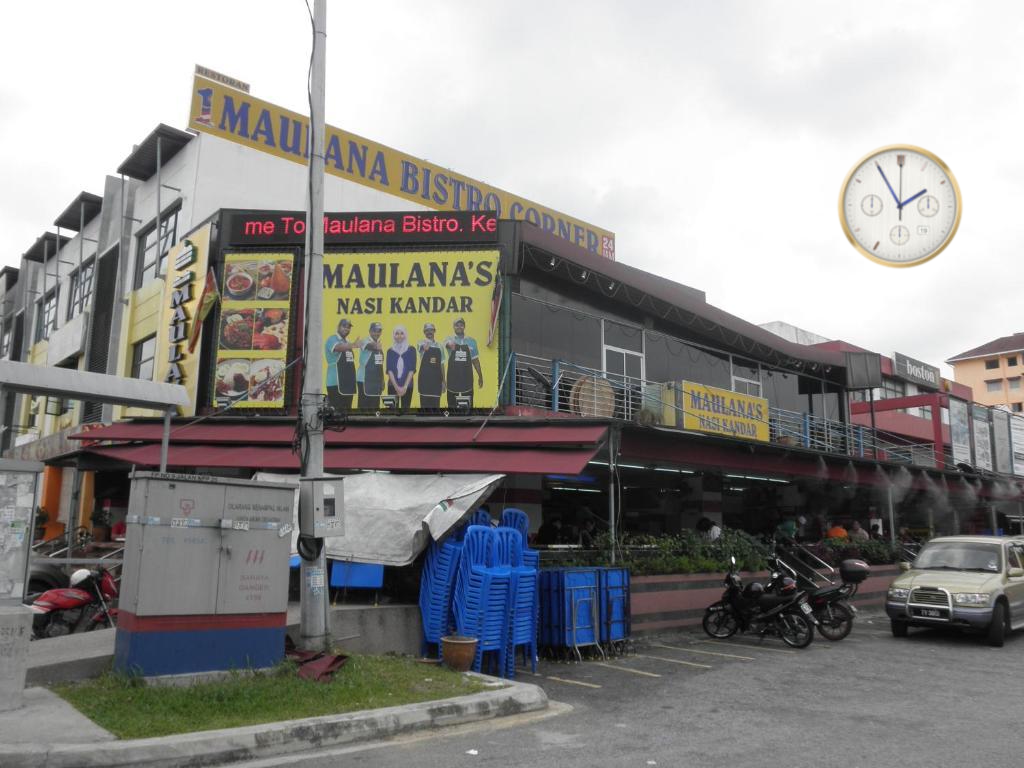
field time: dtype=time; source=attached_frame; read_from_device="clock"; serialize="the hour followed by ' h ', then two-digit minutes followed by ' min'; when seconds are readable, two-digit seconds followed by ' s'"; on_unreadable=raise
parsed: 1 h 55 min
